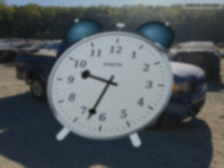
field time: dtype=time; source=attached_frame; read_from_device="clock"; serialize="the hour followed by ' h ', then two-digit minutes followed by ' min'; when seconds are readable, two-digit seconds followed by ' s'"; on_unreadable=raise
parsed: 9 h 33 min
